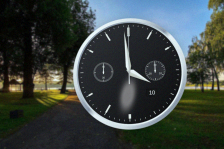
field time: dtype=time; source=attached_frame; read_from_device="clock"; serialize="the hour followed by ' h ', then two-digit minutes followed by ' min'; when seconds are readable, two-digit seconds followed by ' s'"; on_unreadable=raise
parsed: 3 h 59 min
